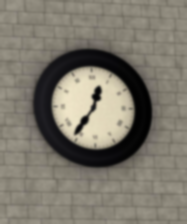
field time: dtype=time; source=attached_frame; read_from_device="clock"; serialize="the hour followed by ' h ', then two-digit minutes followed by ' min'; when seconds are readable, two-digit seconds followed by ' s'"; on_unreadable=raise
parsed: 12 h 36 min
